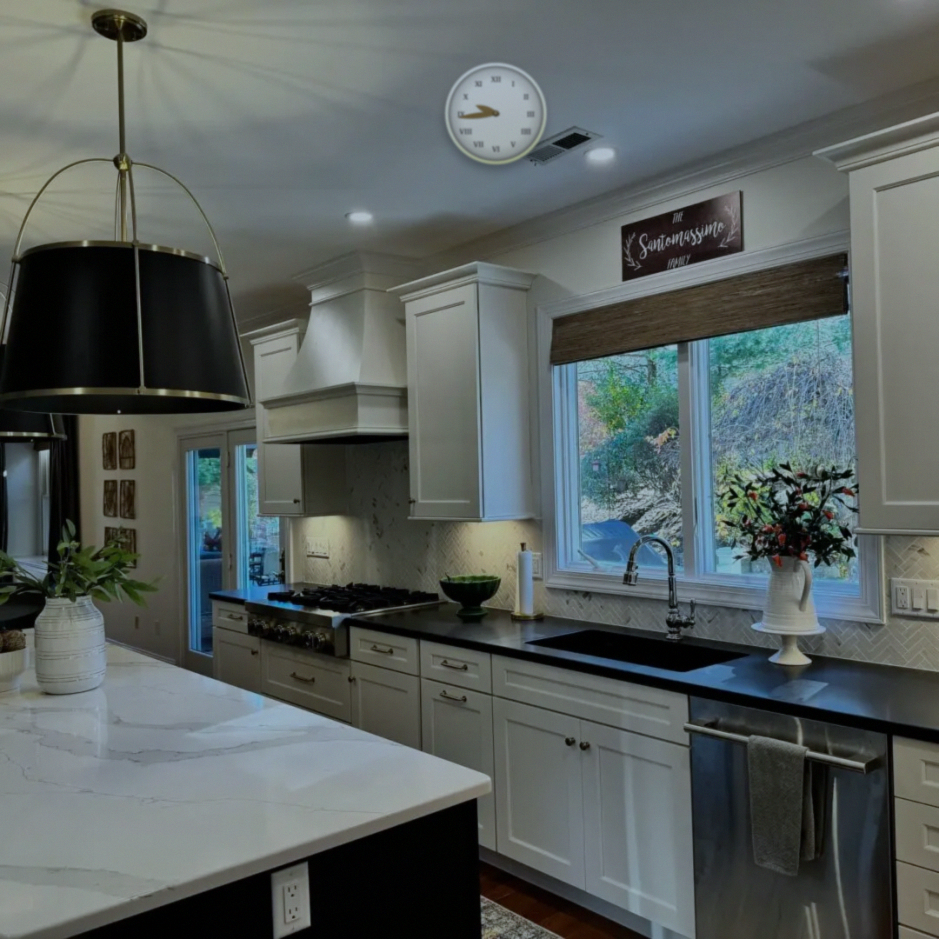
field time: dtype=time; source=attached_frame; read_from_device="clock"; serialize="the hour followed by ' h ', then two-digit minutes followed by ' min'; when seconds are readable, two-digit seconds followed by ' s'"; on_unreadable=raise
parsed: 9 h 44 min
